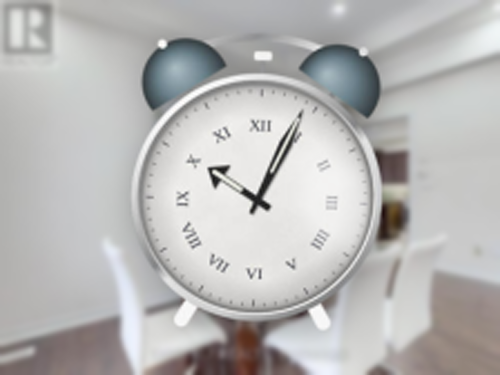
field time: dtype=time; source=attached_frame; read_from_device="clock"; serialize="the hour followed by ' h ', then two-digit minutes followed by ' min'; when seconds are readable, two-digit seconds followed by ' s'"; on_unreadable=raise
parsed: 10 h 04 min
